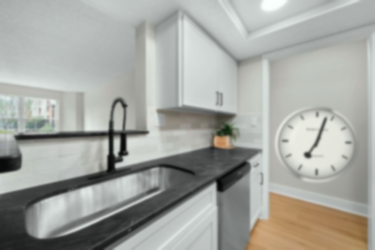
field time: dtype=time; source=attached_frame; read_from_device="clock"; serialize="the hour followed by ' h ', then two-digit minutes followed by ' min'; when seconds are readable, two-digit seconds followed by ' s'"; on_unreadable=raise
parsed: 7 h 03 min
